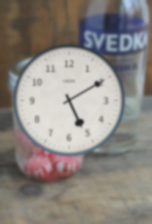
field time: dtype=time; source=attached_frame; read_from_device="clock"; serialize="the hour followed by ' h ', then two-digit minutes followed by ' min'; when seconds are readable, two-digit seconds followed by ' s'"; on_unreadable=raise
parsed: 5 h 10 min
